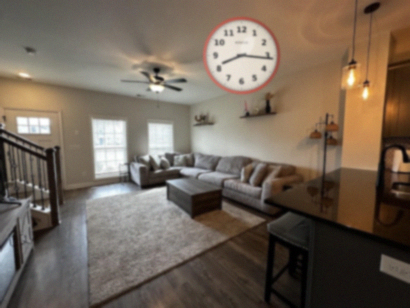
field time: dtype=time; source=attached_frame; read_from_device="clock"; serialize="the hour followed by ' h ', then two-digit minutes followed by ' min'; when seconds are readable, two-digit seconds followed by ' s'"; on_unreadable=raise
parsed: 8 h 16 min
